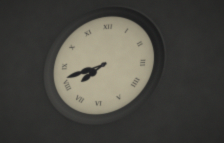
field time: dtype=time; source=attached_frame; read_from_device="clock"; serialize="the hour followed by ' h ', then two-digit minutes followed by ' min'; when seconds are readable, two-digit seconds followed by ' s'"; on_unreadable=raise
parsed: 7 h 42 min
